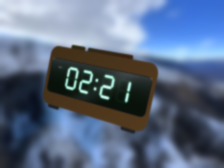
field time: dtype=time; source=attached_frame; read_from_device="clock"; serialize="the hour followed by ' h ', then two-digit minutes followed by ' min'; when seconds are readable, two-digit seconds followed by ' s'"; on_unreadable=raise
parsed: 2 h 21 min
